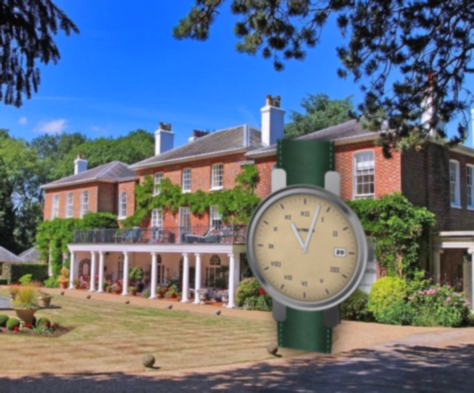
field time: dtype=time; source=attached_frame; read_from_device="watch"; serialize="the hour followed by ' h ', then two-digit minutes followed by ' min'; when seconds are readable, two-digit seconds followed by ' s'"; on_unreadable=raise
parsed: 11 h 03 min
